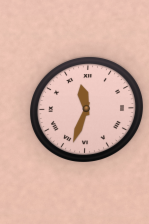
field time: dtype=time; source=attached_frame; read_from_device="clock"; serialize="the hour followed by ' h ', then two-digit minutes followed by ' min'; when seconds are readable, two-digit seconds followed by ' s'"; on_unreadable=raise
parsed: 11 h 33 min
